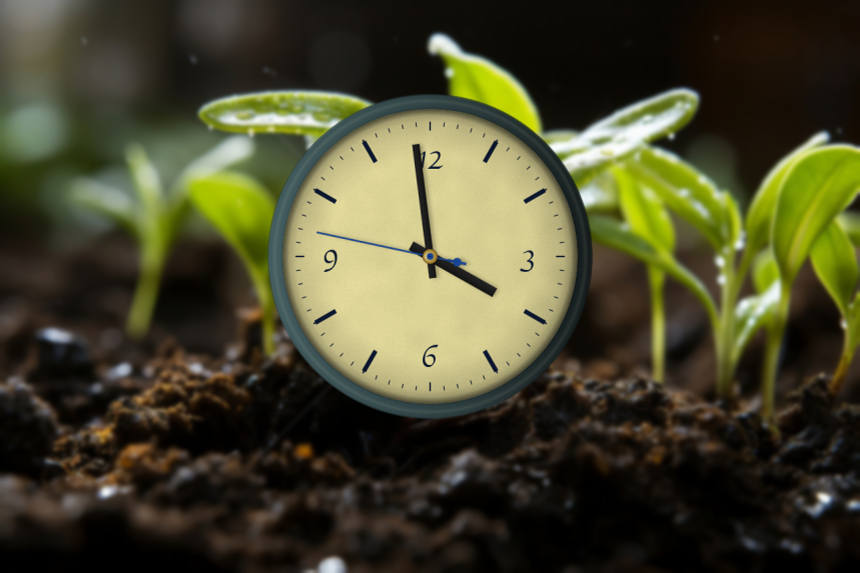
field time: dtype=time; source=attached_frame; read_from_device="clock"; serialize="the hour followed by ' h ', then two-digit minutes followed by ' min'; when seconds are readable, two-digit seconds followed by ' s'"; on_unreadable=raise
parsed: 3 h 58 min 47 s
